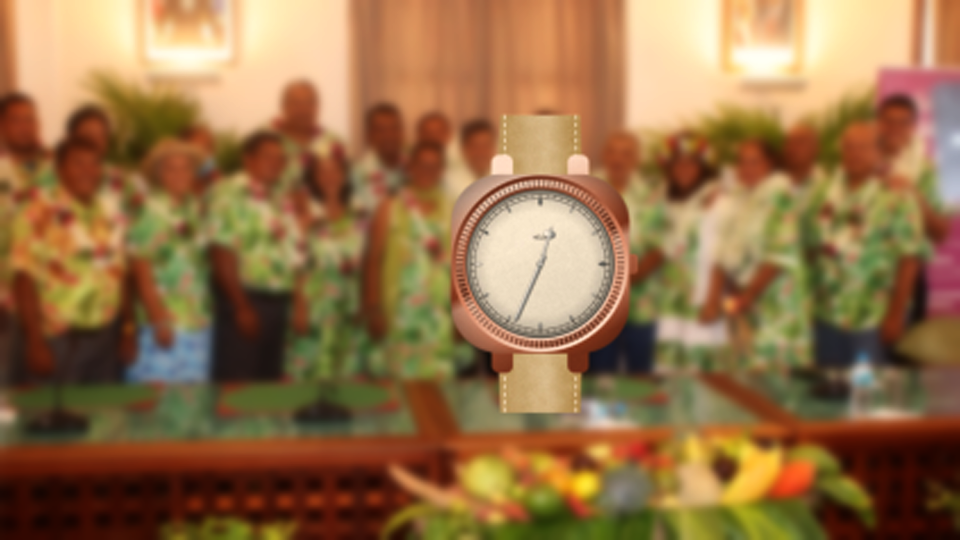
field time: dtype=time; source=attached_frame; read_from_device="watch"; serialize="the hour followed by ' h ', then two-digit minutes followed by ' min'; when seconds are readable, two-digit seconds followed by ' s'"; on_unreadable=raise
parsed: 12 h 34 min
